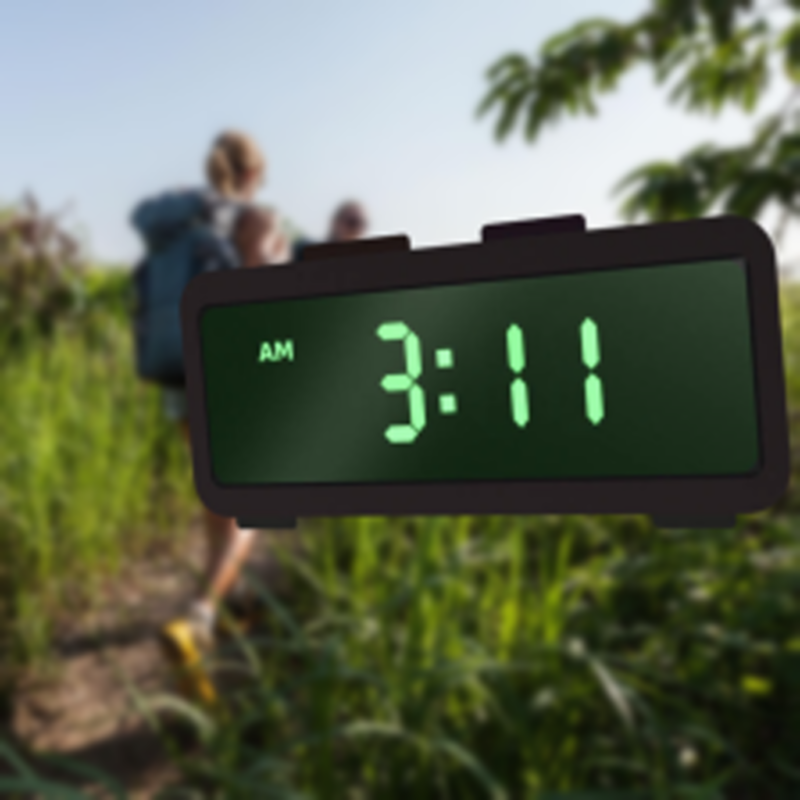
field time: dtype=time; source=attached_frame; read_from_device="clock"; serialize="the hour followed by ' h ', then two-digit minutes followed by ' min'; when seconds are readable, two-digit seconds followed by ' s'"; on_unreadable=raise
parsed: 3 h 11 min
